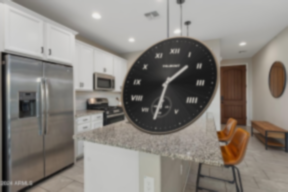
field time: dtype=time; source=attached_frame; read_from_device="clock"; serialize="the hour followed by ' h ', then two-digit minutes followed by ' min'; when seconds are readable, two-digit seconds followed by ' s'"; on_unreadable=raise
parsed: 1 h 31 min
